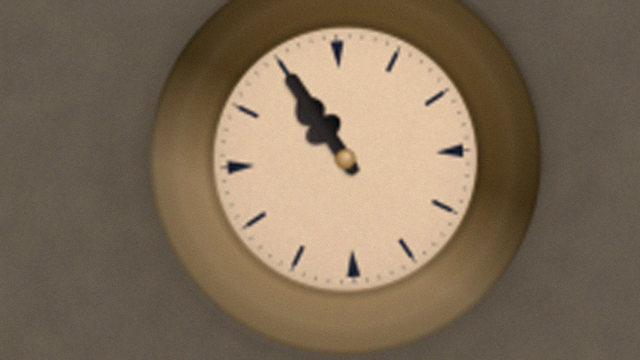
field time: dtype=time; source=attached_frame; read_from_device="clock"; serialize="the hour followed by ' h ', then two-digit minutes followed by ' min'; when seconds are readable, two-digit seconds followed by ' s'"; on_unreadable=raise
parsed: 10 h 55 min
